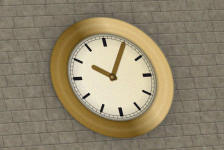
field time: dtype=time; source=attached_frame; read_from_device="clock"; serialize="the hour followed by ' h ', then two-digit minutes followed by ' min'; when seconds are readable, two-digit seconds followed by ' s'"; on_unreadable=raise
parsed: 10 h 05 min
